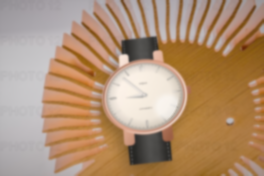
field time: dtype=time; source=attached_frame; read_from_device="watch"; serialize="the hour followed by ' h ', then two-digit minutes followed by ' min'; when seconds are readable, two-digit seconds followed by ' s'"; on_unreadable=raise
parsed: 8 h 53 min
